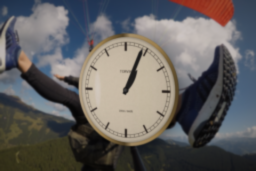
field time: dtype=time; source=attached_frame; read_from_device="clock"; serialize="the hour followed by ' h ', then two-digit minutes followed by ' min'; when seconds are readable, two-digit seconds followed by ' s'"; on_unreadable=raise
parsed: 1 h 04 min
